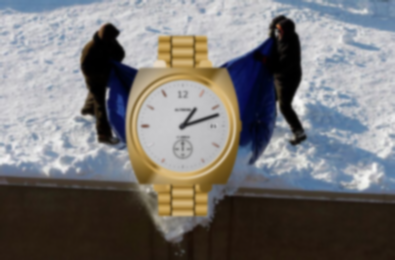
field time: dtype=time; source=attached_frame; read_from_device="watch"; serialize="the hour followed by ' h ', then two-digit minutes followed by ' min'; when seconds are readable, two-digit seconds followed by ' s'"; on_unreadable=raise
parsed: 1 h 12 min
